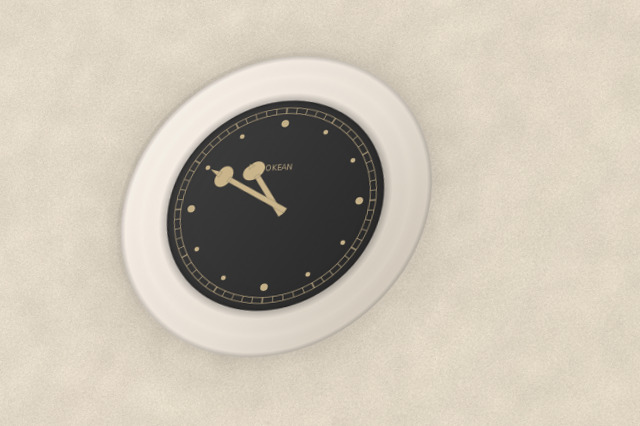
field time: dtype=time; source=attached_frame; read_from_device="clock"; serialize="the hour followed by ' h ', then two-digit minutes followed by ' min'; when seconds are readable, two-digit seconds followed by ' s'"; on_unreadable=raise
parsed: 10 h 50 min
